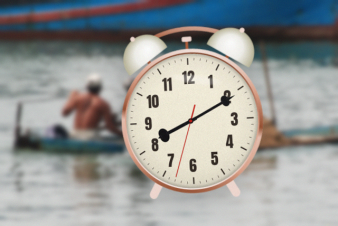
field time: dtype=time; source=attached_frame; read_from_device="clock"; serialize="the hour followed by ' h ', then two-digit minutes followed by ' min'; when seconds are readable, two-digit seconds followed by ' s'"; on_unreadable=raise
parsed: 8 h 10 min 33 s
